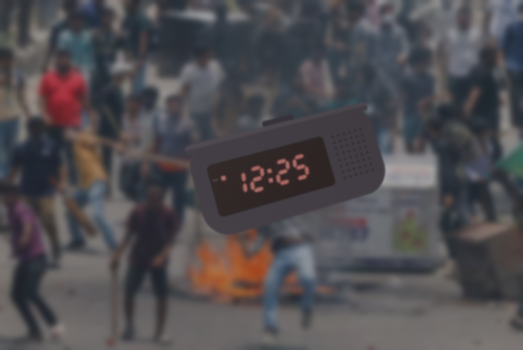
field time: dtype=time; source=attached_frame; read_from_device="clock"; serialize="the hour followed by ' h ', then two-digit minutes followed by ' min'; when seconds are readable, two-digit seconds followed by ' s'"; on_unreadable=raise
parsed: 12 h 25 min
